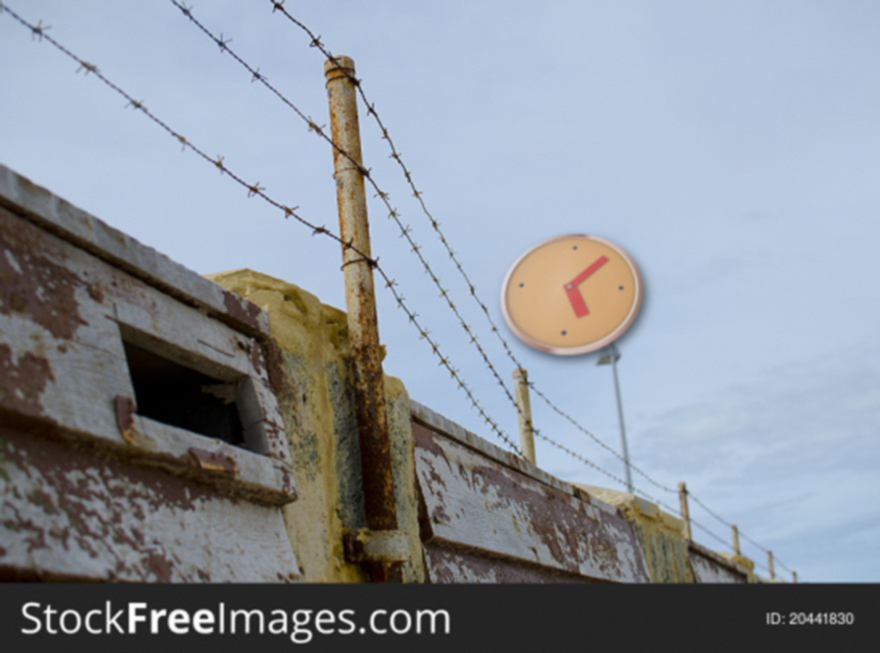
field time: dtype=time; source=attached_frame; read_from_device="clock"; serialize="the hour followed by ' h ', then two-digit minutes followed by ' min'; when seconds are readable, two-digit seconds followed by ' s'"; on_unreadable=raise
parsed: 5 h 07 min
